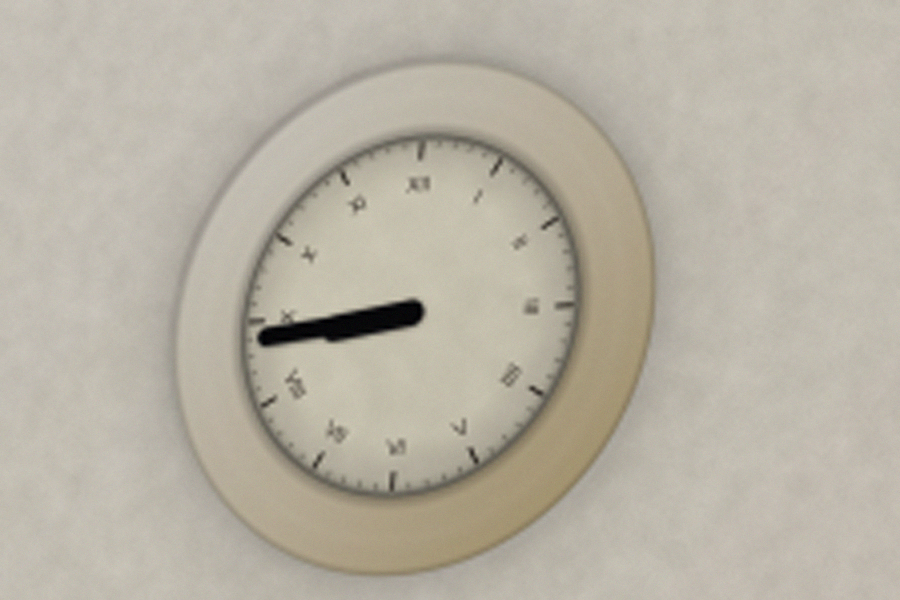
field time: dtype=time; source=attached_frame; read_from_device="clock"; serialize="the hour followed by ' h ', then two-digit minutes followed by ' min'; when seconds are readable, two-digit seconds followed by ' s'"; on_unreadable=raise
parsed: 8 h 44 min
